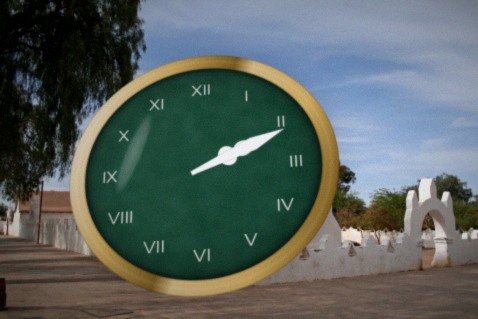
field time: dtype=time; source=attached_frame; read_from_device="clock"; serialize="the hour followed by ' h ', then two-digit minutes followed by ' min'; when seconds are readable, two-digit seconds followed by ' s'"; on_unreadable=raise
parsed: 2 h 11 min
